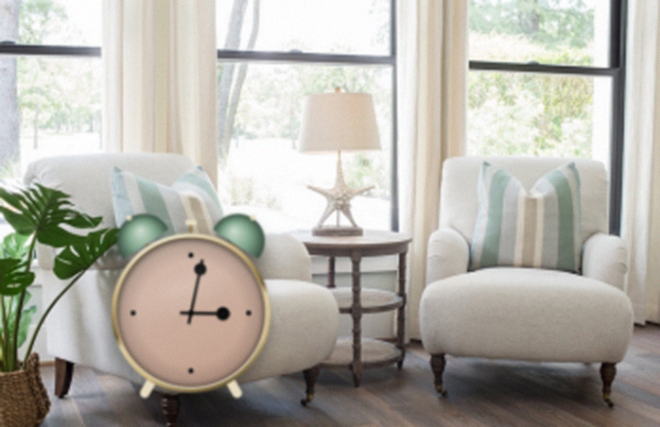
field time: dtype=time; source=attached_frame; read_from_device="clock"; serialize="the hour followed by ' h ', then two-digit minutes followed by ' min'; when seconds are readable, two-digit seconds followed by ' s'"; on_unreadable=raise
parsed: 3 h 02 min
